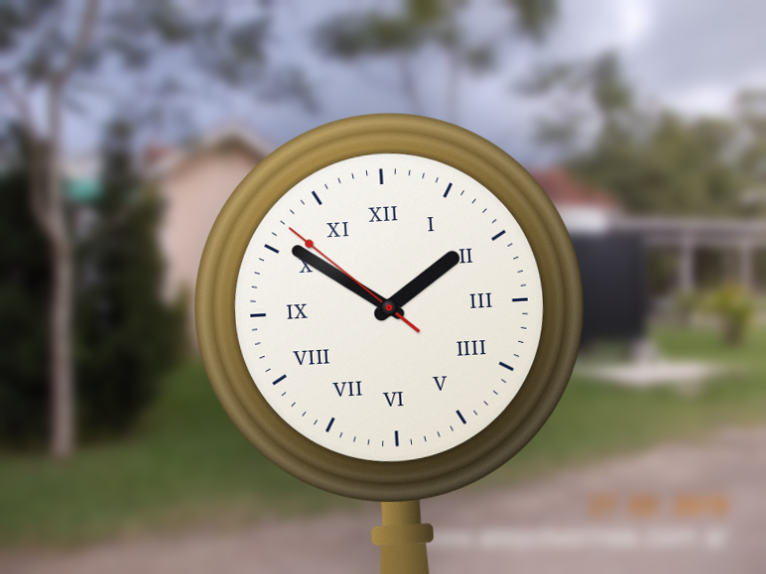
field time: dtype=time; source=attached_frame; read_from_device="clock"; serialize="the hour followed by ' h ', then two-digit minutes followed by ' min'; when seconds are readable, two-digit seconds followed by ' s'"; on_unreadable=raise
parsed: 1 h 50 min 52 s
